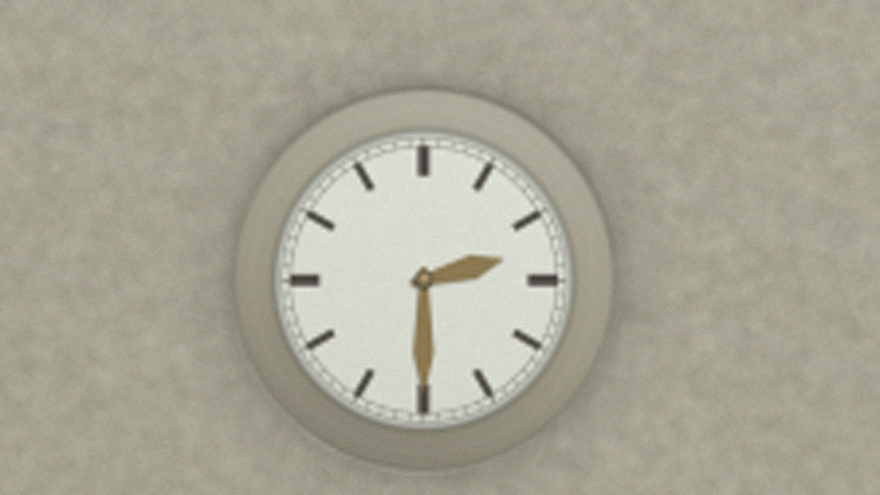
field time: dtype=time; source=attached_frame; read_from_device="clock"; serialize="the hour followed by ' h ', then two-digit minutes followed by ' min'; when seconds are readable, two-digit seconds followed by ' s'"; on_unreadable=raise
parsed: 2 h 30 min
